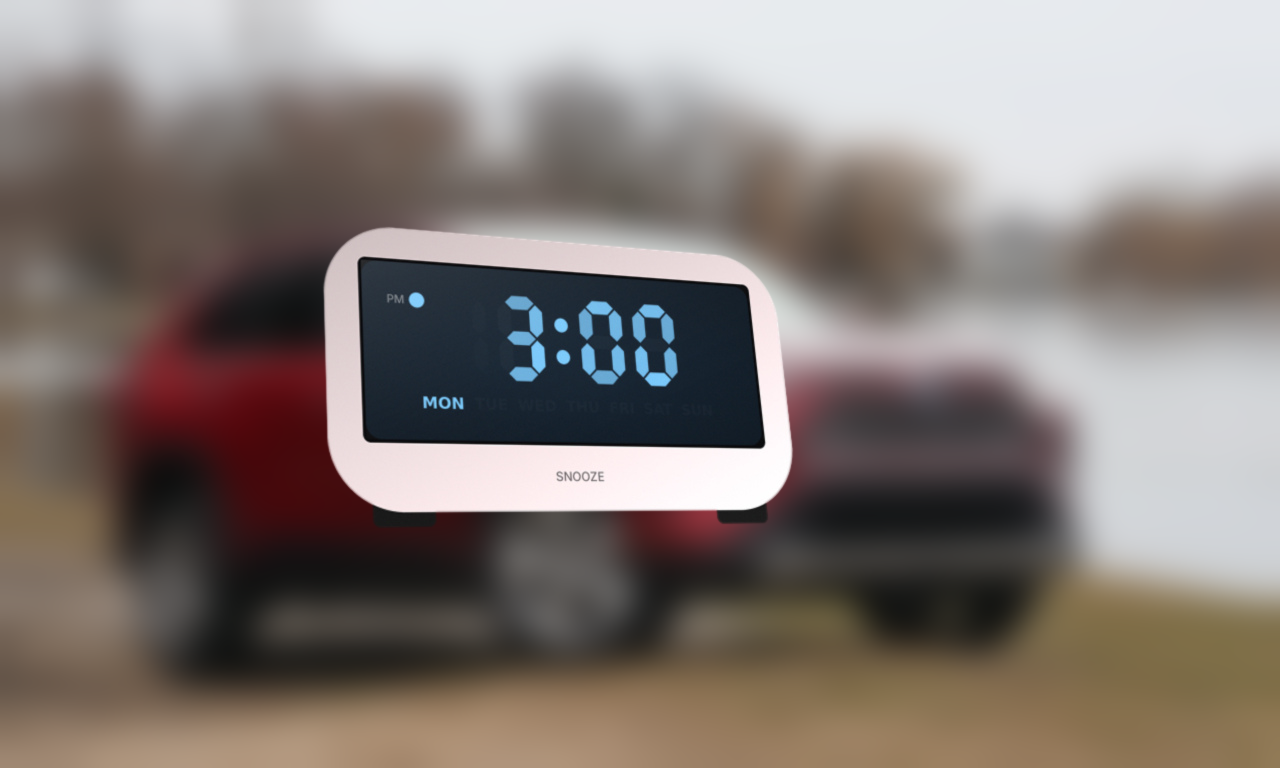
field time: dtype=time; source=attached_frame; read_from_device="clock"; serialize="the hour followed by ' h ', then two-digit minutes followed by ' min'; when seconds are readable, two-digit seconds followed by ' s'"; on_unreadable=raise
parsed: 3 h 00 min
